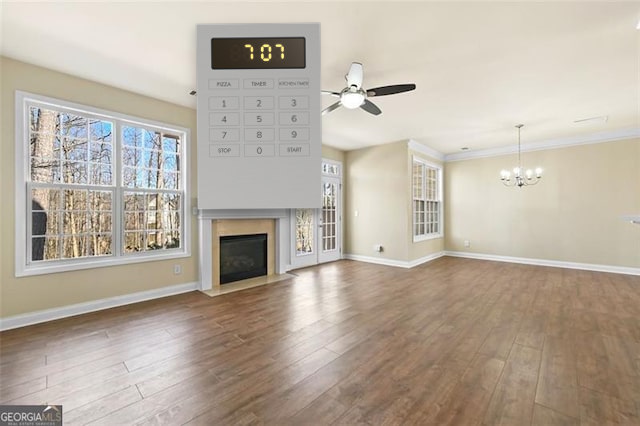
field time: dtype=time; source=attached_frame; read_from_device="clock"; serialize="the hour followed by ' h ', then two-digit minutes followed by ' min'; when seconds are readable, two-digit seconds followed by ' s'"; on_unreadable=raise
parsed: 7 h 07 min
